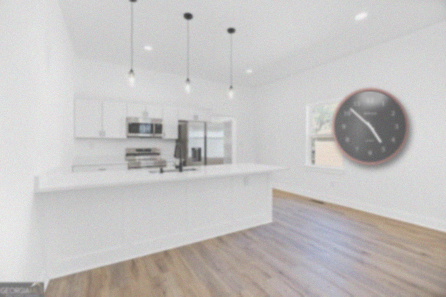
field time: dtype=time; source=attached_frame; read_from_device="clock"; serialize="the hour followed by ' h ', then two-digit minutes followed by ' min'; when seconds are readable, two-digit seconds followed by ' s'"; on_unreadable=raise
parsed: 4 h 52 min
